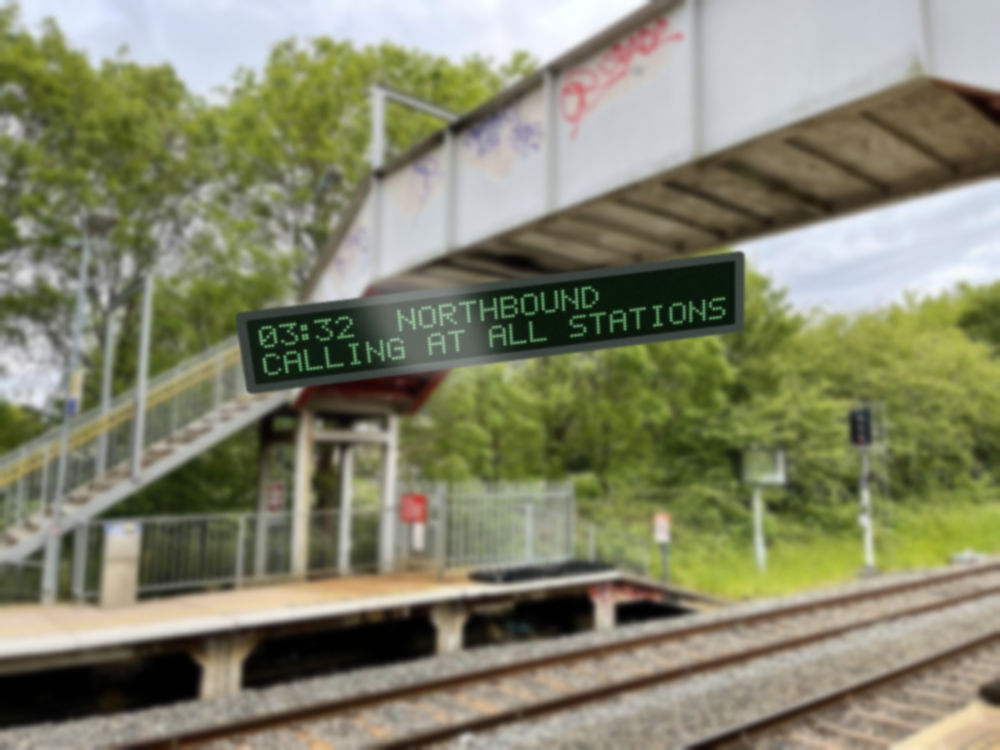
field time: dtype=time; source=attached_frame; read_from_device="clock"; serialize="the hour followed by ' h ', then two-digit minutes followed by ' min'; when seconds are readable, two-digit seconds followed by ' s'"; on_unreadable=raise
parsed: 3 h 32 min
